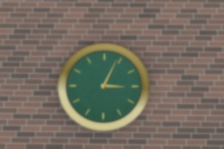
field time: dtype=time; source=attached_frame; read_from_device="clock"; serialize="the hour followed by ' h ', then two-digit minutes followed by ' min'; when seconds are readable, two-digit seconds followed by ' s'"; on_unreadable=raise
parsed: 3 h 04 min
